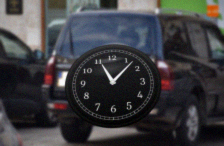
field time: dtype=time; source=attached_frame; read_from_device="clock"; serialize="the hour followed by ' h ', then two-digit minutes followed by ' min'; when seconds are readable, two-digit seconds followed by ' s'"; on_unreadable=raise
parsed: 11 h 07 min
